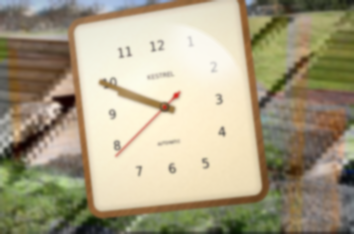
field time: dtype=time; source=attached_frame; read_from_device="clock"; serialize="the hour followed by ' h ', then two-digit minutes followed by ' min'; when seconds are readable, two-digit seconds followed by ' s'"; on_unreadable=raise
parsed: 9 h 49 min 39 s
